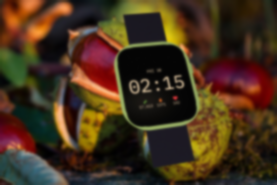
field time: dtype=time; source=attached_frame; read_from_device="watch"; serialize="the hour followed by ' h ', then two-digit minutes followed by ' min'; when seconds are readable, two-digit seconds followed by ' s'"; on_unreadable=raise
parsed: 2 h 15 min
